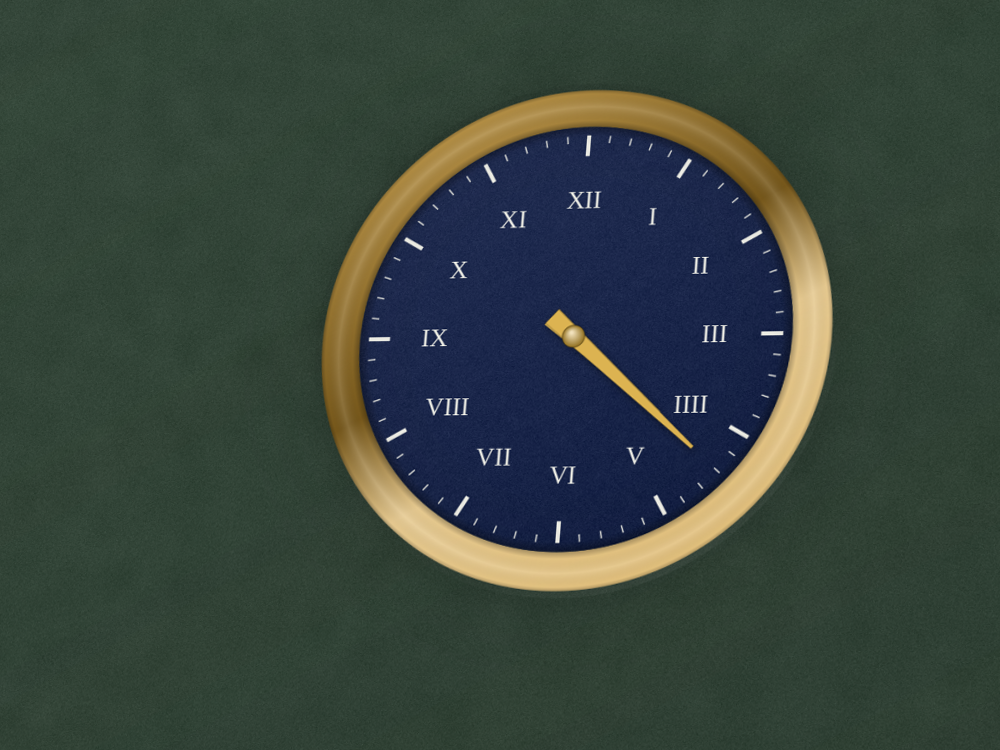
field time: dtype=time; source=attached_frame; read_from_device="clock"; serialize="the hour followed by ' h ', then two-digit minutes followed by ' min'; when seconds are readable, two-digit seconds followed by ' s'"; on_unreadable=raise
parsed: 4 h 22 min
